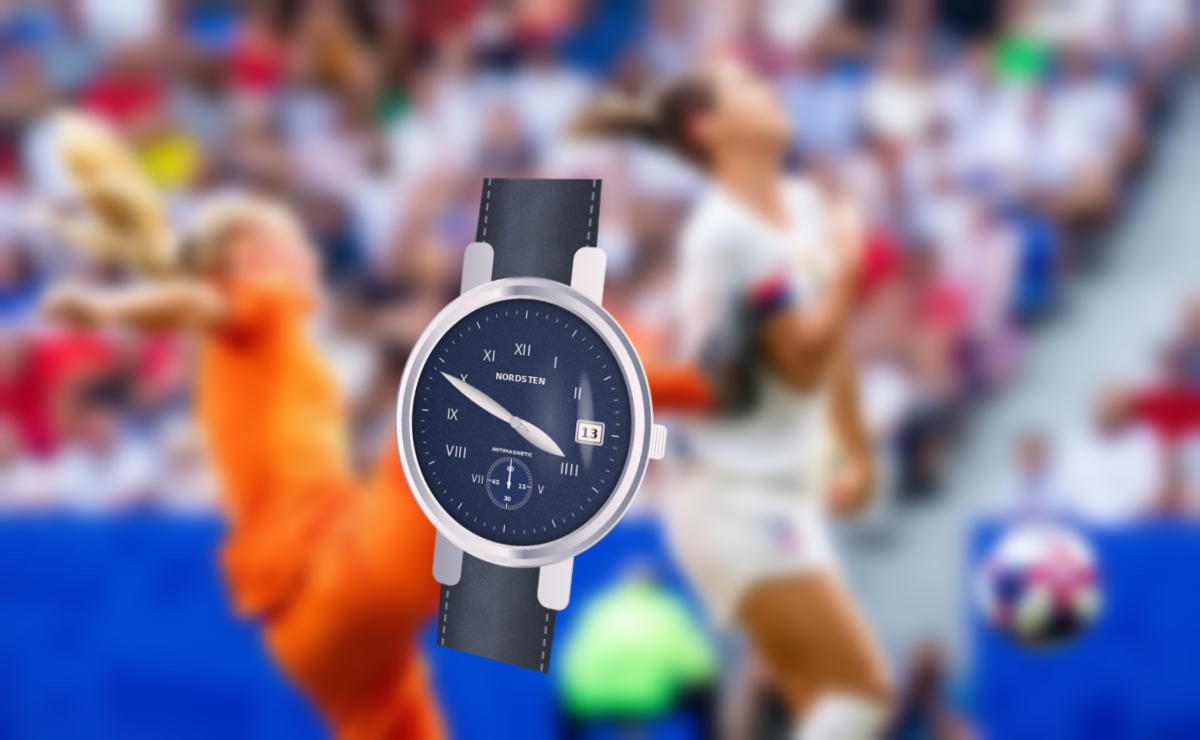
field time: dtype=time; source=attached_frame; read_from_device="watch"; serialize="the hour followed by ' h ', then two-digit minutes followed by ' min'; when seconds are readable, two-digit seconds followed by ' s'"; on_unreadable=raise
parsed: 3 h 49 min
